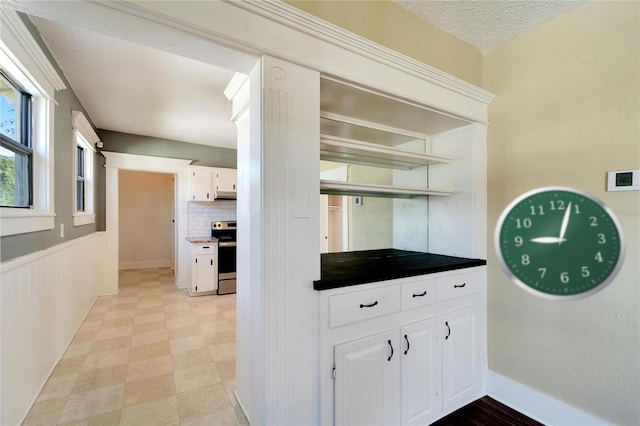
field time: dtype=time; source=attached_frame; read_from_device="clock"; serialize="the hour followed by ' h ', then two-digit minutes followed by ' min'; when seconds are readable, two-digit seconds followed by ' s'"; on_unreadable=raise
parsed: 9 h 03 min
